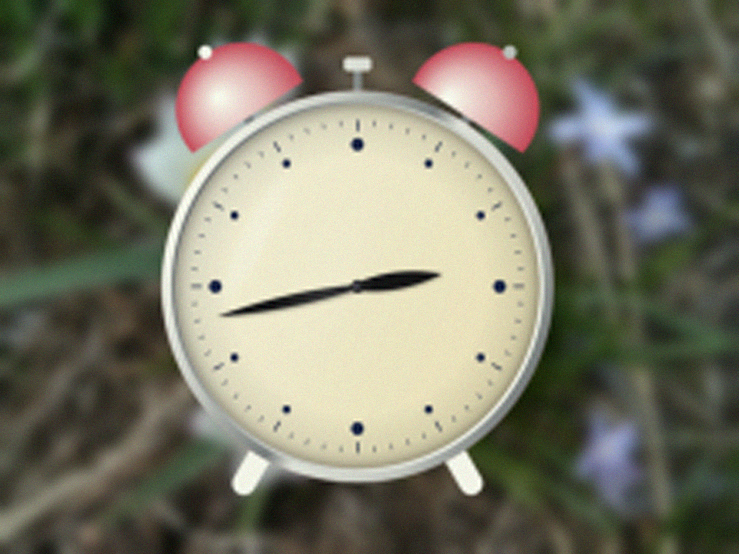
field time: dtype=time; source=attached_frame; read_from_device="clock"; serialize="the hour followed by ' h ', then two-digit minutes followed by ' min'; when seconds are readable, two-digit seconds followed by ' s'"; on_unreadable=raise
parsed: 2 h 43 min
